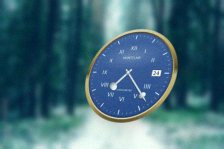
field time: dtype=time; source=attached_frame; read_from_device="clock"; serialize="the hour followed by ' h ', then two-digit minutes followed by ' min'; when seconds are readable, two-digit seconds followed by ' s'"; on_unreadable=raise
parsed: 7 h 23 min
